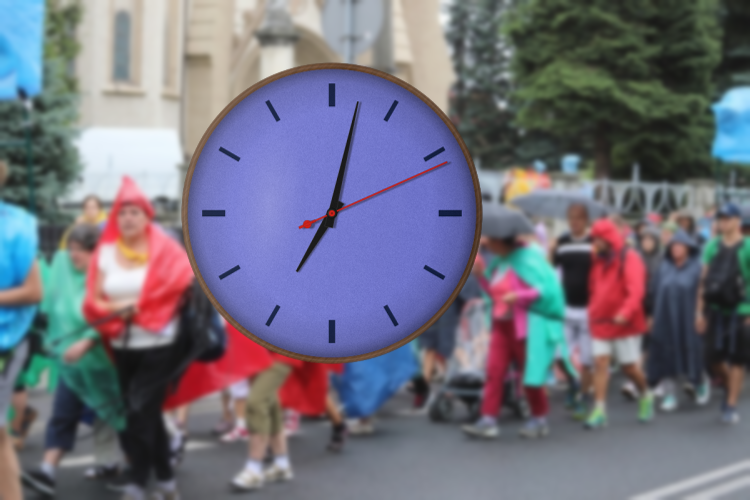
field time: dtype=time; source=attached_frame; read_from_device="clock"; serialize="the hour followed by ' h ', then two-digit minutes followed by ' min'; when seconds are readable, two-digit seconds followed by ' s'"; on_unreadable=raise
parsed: 7 h 02 min 11 s
